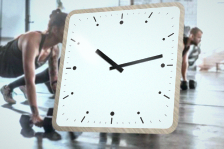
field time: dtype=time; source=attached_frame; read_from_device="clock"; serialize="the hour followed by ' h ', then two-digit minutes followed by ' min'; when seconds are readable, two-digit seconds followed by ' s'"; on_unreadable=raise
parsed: 10 h 13 min
